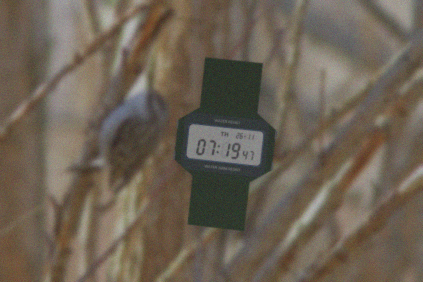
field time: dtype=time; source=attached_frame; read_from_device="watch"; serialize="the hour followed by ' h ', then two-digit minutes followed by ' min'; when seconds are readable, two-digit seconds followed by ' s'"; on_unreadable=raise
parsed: 7 h 19 min 47 s
